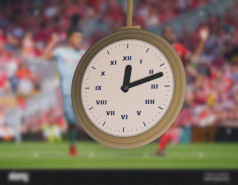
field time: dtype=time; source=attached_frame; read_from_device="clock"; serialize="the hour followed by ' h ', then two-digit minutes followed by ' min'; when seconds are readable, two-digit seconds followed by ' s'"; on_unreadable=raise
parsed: 12 h 12 min
